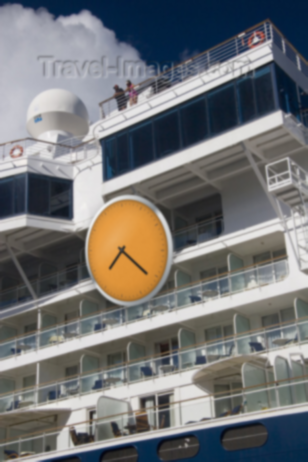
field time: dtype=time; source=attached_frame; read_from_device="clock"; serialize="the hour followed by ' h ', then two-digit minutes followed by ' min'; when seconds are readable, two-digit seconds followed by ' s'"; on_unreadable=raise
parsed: 7 h 21 min
